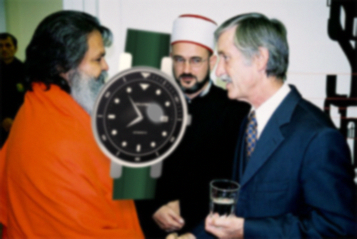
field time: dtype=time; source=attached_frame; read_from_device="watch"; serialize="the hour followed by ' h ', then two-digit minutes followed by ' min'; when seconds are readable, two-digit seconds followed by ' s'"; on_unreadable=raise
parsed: 7 h 54 min
